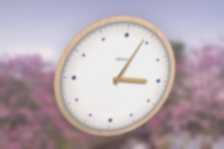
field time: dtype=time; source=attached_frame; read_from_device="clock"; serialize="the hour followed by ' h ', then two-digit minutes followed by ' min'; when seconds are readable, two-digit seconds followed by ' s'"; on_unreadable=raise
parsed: 3 h 04 min
